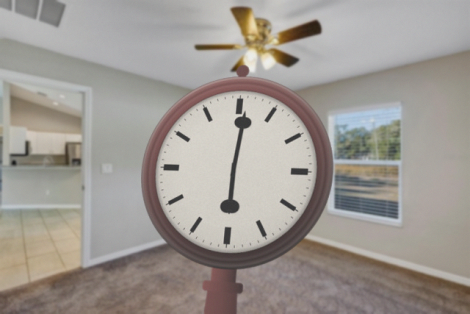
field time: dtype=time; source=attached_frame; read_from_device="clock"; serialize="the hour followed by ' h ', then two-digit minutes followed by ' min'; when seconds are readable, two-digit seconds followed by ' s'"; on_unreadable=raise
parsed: 6 h 01 min
